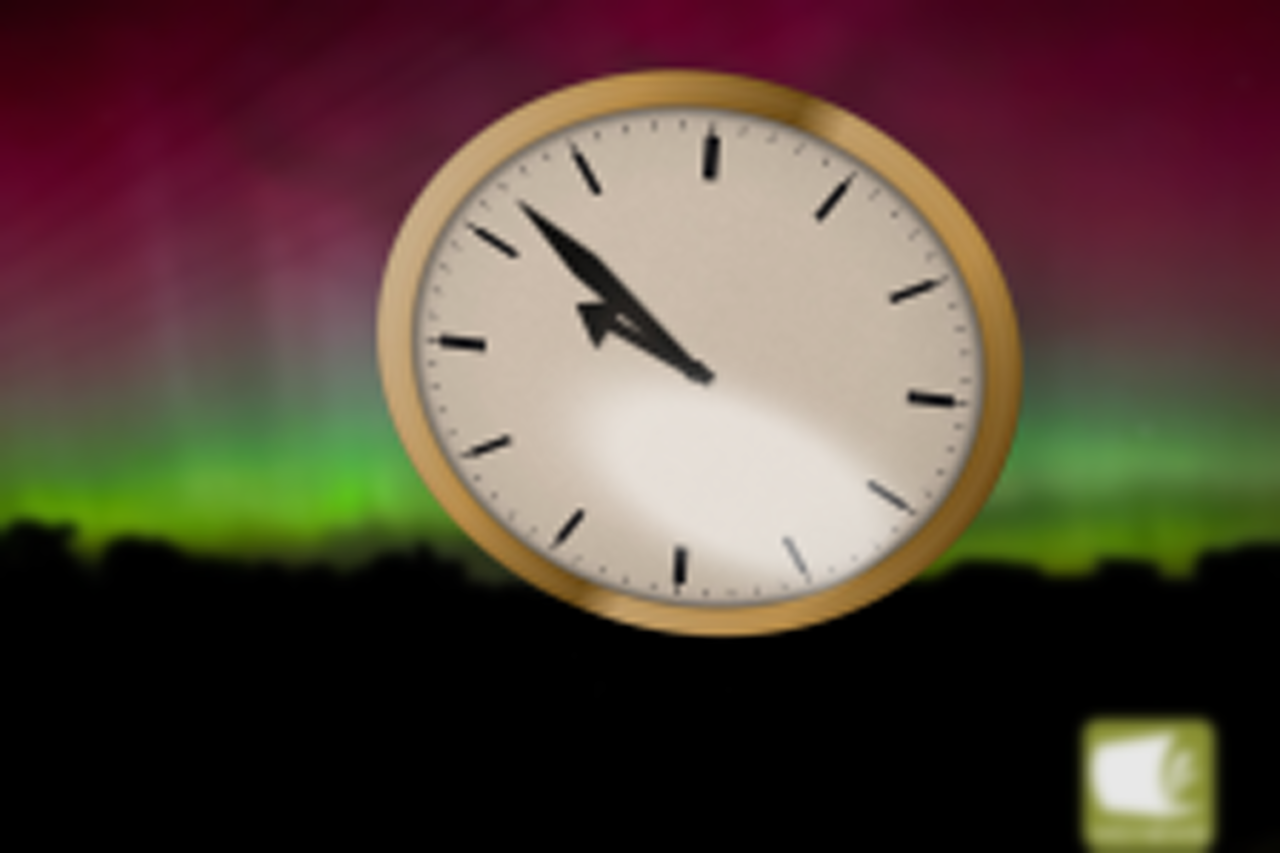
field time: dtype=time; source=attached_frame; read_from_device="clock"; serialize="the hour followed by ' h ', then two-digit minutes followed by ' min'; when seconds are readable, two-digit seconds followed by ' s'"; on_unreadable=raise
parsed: 9 h 52 min
